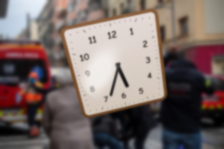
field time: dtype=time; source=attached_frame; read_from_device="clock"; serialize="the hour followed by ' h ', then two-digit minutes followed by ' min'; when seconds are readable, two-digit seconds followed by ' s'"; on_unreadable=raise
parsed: 5 h 34 min
